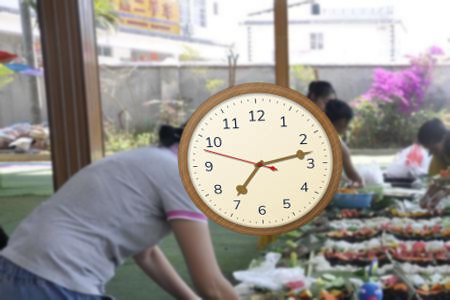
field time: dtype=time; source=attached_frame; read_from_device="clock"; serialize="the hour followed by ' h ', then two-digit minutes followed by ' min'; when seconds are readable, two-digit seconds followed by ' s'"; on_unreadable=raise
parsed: 7 h 12 min 48 s
